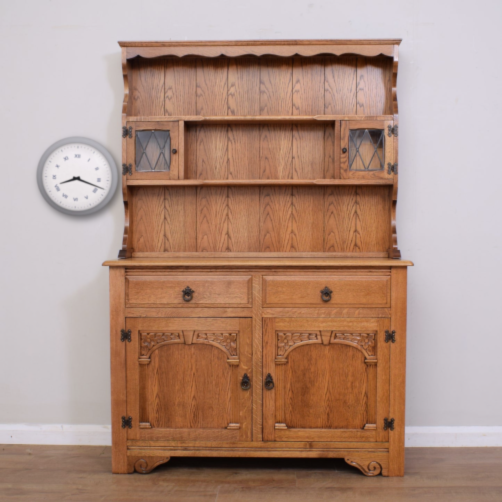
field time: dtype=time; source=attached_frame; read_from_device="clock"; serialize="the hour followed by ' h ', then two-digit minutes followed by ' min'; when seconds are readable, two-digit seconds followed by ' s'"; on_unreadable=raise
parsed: 8 h 18 min
